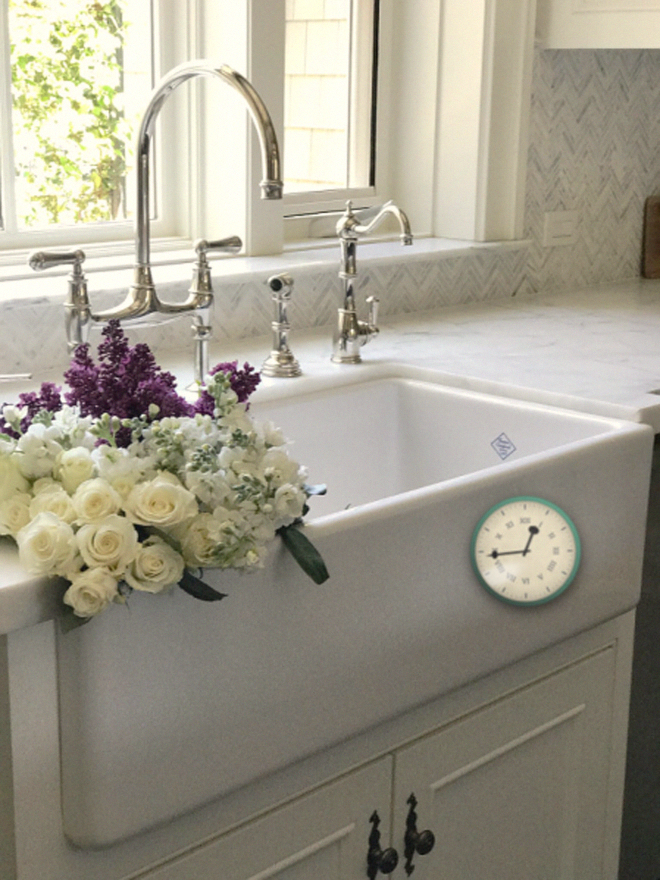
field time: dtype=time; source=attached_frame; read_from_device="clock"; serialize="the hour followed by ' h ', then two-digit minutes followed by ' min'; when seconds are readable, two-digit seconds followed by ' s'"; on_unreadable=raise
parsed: 12 h 44 min
